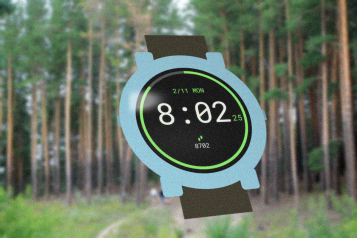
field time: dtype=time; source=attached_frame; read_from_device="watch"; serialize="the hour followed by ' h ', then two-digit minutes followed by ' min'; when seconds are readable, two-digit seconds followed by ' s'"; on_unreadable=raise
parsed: 8 h 02 min 25 s
